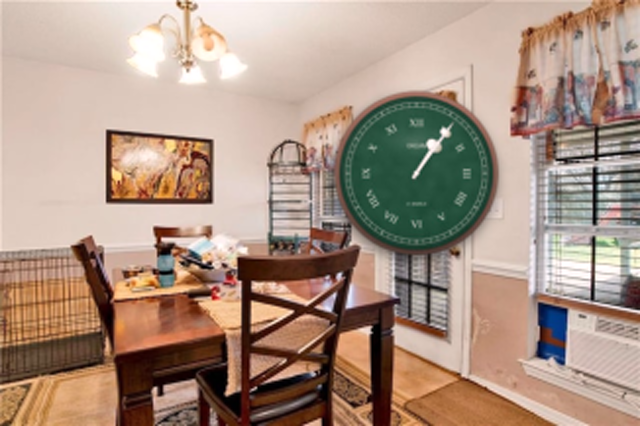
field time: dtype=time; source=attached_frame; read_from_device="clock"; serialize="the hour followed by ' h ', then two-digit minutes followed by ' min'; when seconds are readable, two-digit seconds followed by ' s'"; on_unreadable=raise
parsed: 1 h 06 min
